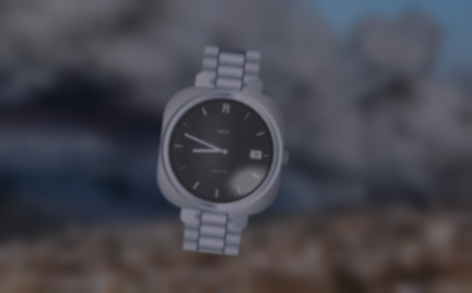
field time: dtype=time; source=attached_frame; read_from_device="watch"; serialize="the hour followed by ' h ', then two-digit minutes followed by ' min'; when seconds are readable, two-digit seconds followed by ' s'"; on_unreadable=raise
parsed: 8 h 48 min
